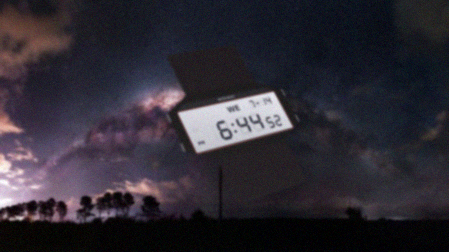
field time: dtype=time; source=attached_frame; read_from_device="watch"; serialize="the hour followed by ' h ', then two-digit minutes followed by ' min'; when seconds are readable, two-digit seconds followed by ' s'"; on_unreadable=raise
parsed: 6 h 44 min 52 s
